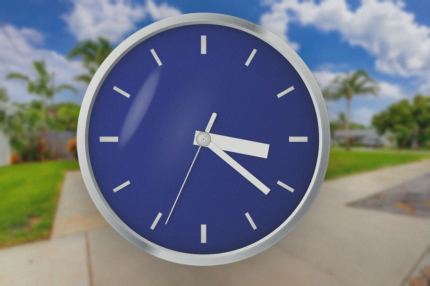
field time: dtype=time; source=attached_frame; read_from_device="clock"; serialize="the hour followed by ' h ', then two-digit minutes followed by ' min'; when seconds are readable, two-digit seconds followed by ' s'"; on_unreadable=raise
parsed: 3 h 21 min 34 s
